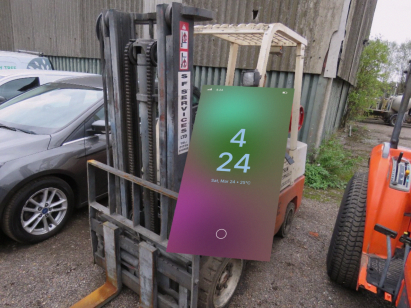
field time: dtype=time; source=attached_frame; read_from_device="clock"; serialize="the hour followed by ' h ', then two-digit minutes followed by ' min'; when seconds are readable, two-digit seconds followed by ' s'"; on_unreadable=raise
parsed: 4 h 24 min
